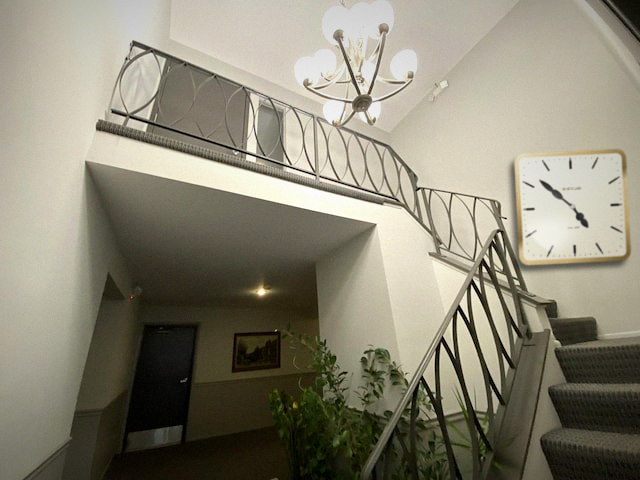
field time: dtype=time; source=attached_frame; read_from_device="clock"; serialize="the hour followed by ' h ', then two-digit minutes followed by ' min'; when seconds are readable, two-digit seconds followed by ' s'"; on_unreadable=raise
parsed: 4 h 52 min
